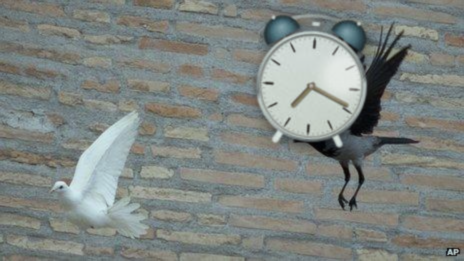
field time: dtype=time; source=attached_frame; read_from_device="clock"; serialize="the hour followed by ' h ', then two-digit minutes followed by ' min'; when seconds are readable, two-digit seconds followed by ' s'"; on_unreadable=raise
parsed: 7 h 19 min
